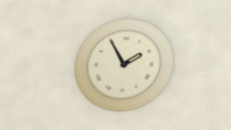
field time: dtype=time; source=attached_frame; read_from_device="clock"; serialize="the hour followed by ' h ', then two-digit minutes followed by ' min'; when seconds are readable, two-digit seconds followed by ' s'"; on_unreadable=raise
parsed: 1 h 55 min
